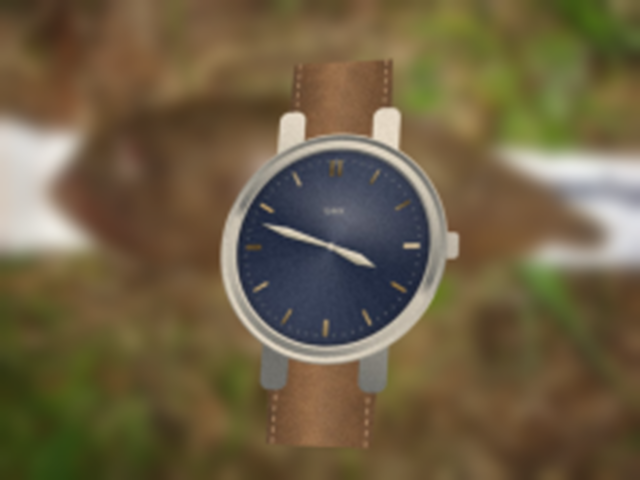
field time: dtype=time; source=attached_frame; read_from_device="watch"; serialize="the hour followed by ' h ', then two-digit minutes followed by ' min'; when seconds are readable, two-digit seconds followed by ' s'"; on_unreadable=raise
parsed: 3 h 48 min
